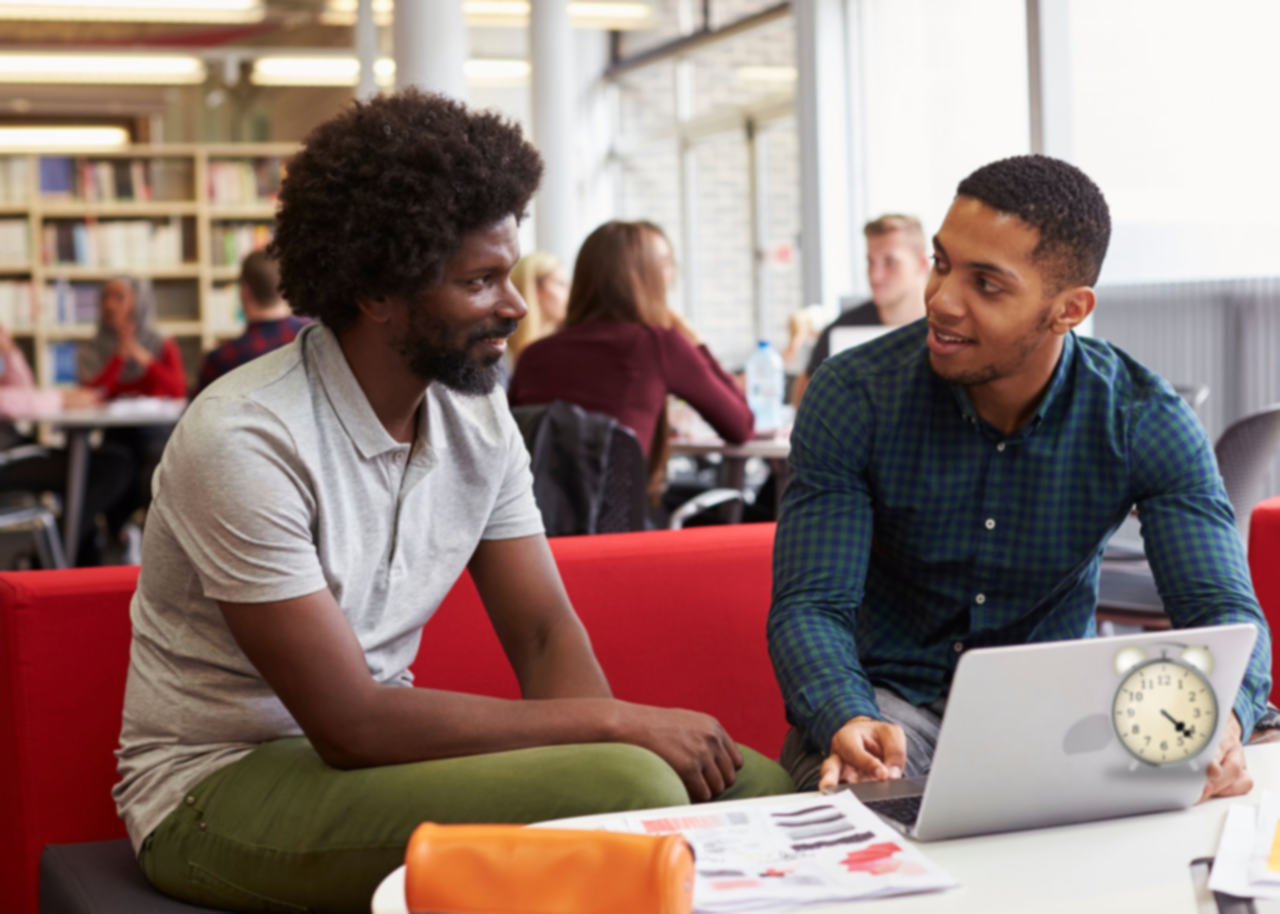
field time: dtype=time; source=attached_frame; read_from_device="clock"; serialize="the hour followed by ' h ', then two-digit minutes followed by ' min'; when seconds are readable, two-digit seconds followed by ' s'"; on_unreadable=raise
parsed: 4 h 22 min
